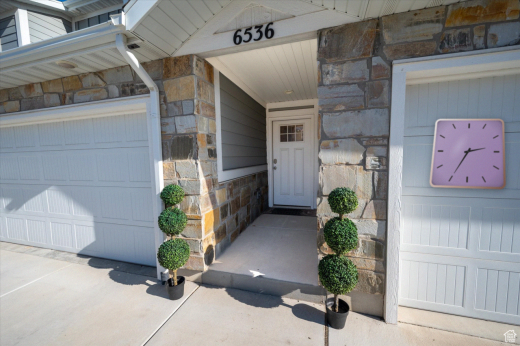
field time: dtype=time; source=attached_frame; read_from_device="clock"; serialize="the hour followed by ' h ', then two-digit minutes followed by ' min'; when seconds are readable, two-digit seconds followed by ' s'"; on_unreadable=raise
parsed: 2 h 35 min
